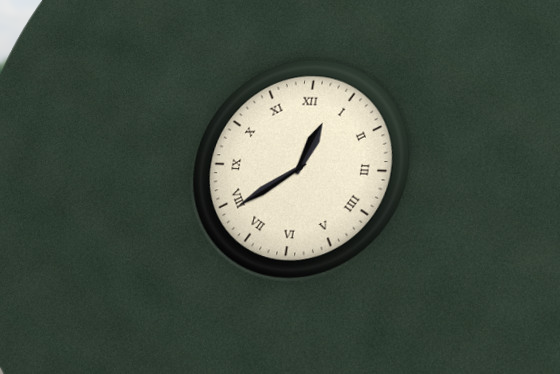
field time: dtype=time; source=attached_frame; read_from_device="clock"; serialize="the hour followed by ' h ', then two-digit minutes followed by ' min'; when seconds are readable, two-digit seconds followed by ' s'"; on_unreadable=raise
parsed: 12 h 39 min
